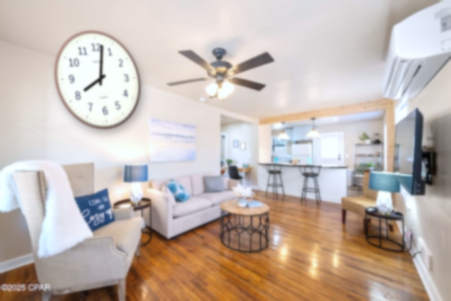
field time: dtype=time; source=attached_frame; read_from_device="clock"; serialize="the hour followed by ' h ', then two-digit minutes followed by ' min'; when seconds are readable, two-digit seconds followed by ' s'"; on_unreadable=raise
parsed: 8 h 02 min
